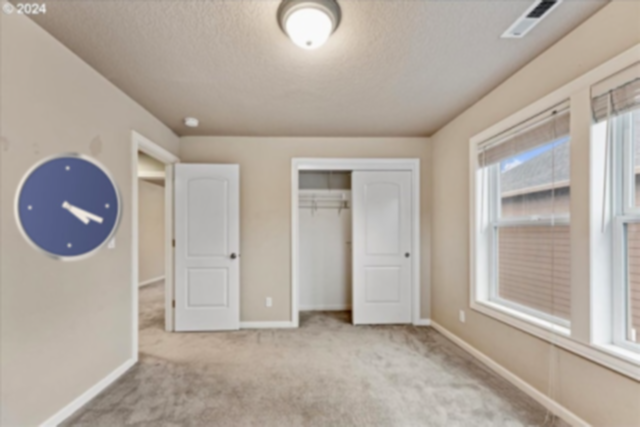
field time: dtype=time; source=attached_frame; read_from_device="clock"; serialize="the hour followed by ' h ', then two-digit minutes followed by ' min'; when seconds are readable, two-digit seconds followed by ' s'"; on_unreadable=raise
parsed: 4 h 19 min
